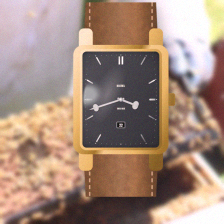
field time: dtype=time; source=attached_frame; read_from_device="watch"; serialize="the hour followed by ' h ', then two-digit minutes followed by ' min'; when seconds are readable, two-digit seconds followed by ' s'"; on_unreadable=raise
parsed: 3 h 42 min
